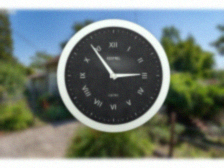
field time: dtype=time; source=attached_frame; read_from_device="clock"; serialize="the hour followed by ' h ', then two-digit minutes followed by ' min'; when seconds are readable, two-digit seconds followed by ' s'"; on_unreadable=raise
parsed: 2 h 54 min
